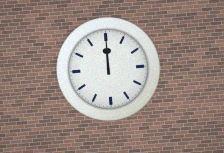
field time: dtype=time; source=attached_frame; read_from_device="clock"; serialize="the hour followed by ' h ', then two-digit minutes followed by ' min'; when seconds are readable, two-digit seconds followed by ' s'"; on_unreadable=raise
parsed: 12 h 00 min
